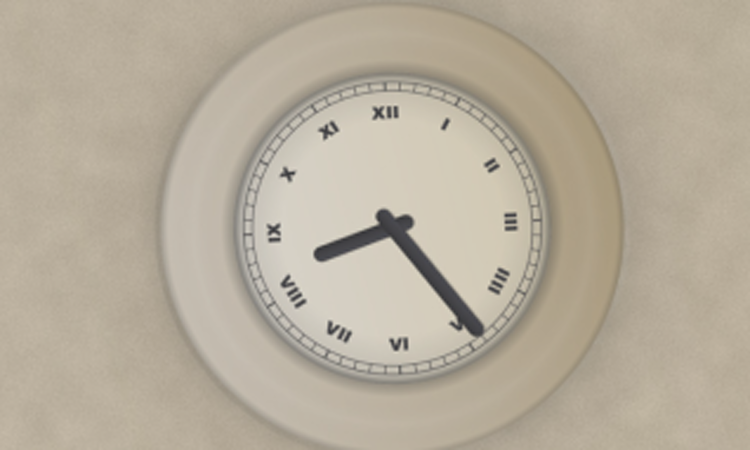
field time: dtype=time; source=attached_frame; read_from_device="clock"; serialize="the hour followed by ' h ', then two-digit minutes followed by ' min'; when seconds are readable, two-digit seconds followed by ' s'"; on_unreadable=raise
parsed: 8 h 24 min
